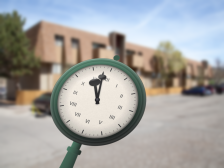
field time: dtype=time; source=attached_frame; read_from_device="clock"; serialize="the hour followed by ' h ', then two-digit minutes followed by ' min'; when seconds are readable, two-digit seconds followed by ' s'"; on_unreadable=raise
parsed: 10 h 58 min
